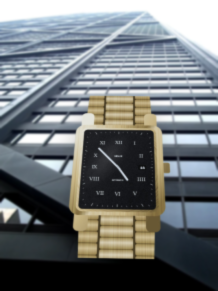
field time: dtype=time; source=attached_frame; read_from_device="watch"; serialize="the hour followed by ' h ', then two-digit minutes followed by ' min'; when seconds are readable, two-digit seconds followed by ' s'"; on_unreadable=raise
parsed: 4 h 53 min
